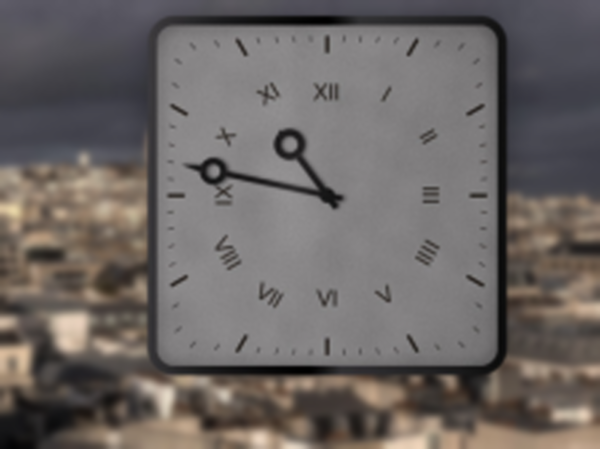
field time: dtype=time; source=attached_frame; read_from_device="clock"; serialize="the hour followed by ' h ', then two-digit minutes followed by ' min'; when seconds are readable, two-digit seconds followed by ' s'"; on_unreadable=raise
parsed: 10 h 47 min
